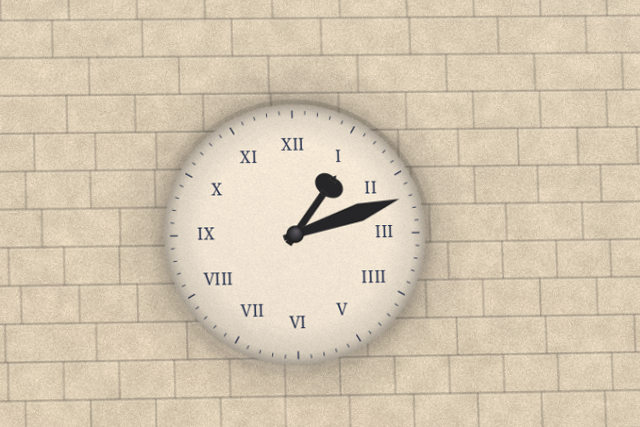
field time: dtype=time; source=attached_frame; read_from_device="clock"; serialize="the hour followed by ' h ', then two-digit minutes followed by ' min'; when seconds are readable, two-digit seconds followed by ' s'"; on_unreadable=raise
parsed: 1 h 12 min
